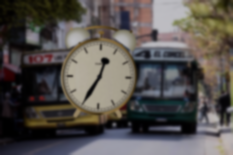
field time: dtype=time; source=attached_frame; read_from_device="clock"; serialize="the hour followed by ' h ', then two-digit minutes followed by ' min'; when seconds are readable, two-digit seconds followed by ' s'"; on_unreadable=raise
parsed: 12 h 35 min
